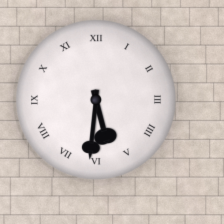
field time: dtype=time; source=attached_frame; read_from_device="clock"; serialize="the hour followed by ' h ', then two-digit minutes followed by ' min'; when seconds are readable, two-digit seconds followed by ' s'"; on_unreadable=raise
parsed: 5 h 31 min
